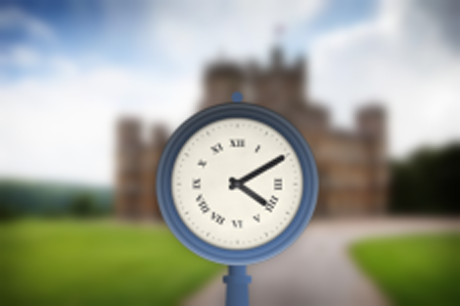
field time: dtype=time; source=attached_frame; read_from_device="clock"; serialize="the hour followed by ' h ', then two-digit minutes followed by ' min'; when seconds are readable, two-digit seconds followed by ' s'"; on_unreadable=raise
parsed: 4 h 10 min
